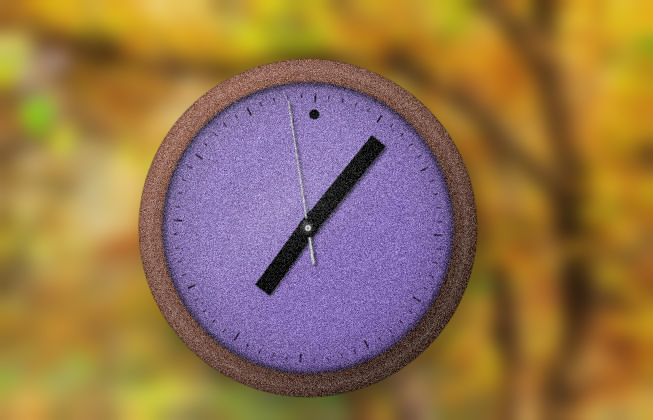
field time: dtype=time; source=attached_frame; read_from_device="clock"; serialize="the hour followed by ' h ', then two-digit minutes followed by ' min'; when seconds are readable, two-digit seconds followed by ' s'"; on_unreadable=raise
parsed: 7 h 05 min 58 s
